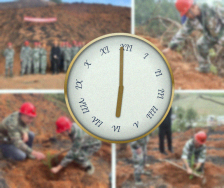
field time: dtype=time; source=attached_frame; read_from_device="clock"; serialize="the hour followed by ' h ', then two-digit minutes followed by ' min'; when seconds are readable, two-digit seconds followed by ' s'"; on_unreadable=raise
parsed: 5 h 59 min
